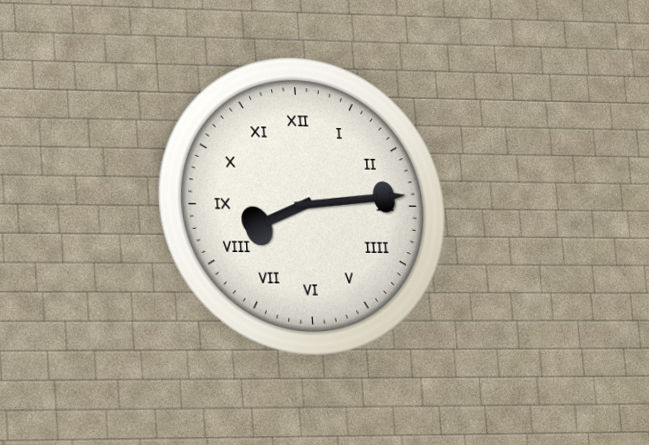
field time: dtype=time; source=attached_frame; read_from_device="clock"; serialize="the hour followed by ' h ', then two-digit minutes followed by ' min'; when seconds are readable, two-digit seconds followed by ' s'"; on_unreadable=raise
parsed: 8 h 14 min
